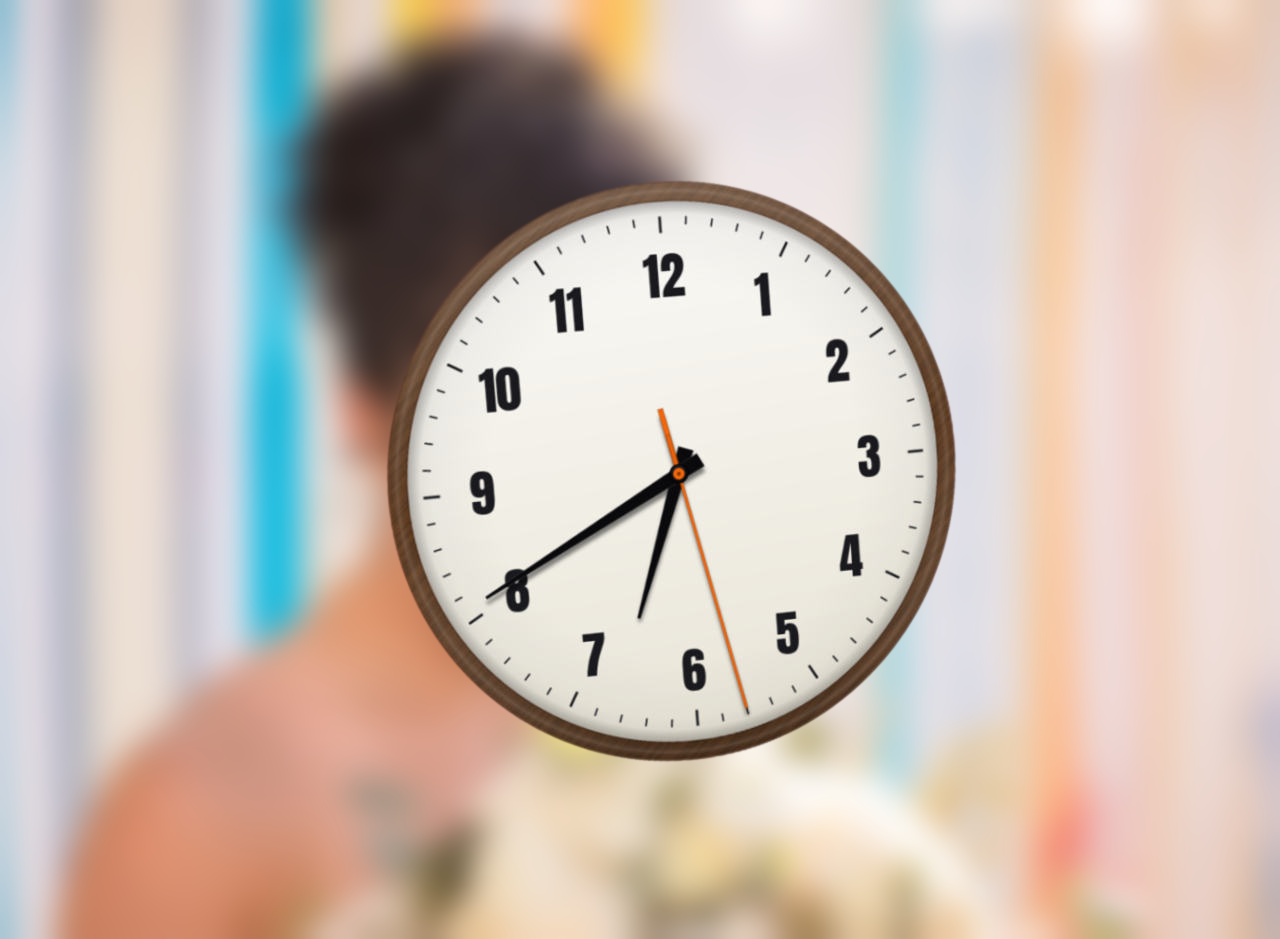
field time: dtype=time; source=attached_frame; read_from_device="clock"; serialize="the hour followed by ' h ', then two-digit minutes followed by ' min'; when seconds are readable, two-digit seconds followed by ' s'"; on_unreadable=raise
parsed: 6 h 40 min 28 s
